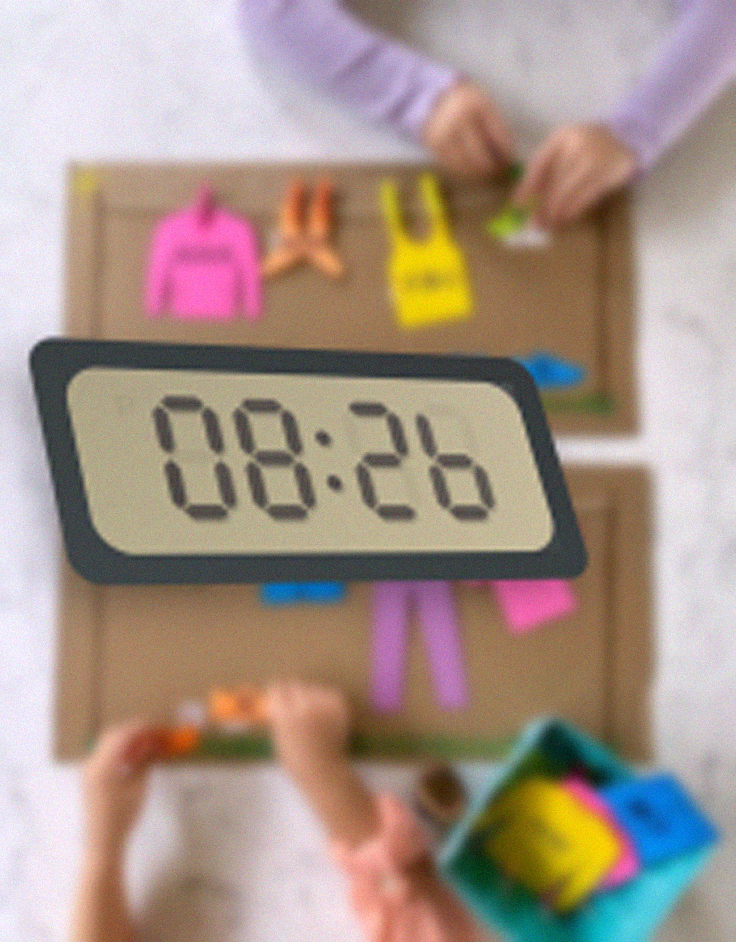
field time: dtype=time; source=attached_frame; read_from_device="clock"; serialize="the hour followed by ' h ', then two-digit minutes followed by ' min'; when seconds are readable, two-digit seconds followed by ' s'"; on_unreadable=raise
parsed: 8 h 26 min
